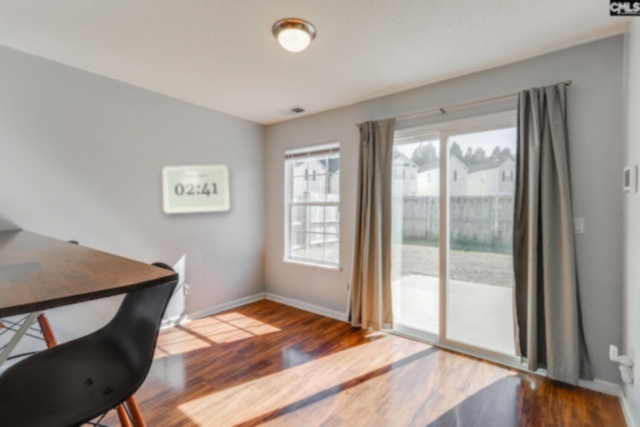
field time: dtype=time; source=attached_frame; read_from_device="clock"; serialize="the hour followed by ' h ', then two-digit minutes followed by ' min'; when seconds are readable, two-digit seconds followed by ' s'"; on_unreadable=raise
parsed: 2 h 41 min
